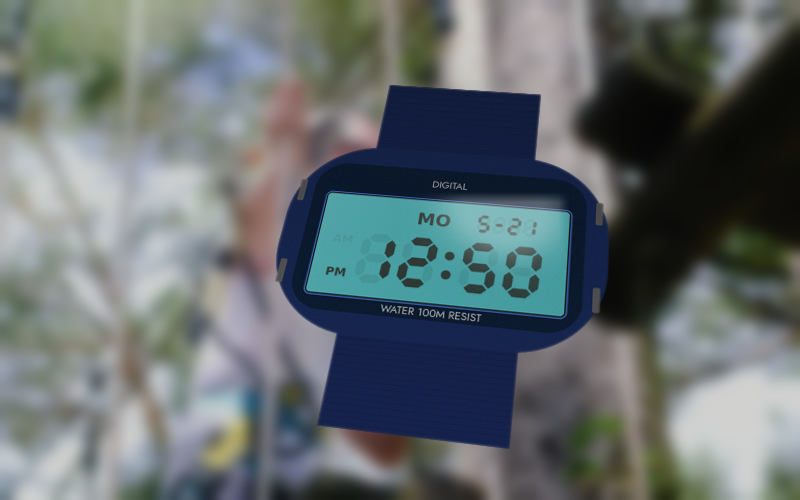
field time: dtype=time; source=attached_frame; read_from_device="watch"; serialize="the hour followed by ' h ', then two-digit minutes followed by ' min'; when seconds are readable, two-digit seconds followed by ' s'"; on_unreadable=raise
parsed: 12 h 50 min
